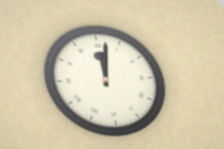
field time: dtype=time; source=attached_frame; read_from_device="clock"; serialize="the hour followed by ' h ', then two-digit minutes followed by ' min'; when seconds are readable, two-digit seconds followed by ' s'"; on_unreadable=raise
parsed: 12 h 02 min
